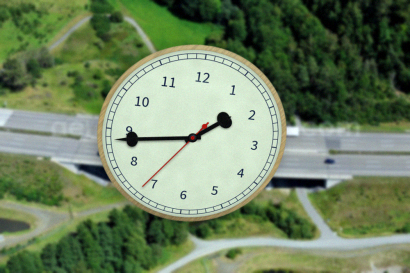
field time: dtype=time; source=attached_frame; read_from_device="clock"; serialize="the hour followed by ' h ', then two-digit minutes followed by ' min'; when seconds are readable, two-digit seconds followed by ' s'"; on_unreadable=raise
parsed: 1 h 43 min 36 s
